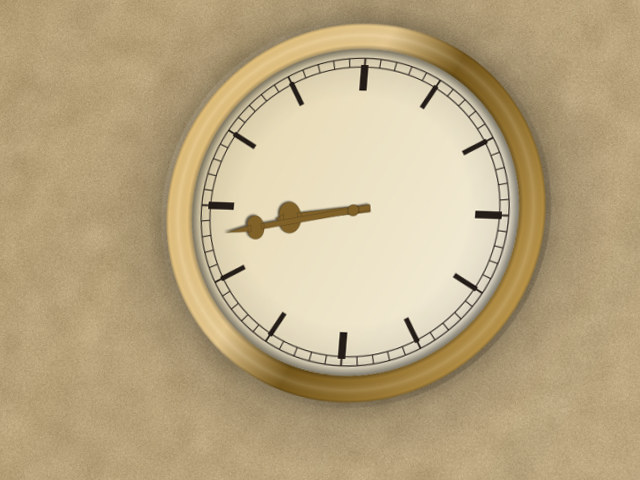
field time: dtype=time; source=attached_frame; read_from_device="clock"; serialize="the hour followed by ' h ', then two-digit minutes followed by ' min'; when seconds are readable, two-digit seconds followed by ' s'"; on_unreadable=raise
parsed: 8 h 43 min
